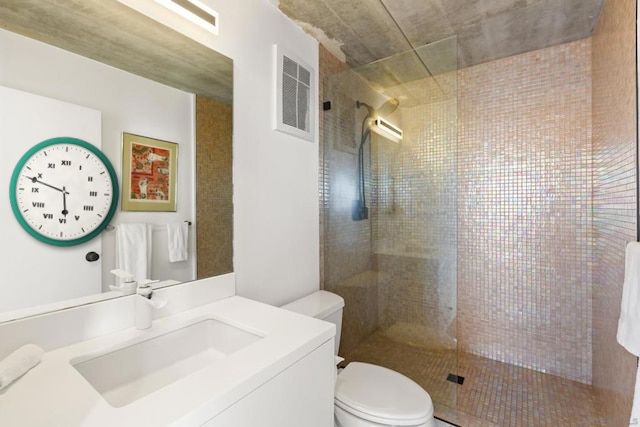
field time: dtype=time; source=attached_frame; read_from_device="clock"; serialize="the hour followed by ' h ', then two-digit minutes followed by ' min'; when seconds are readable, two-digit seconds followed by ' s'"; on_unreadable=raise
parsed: 5 h 48 min
